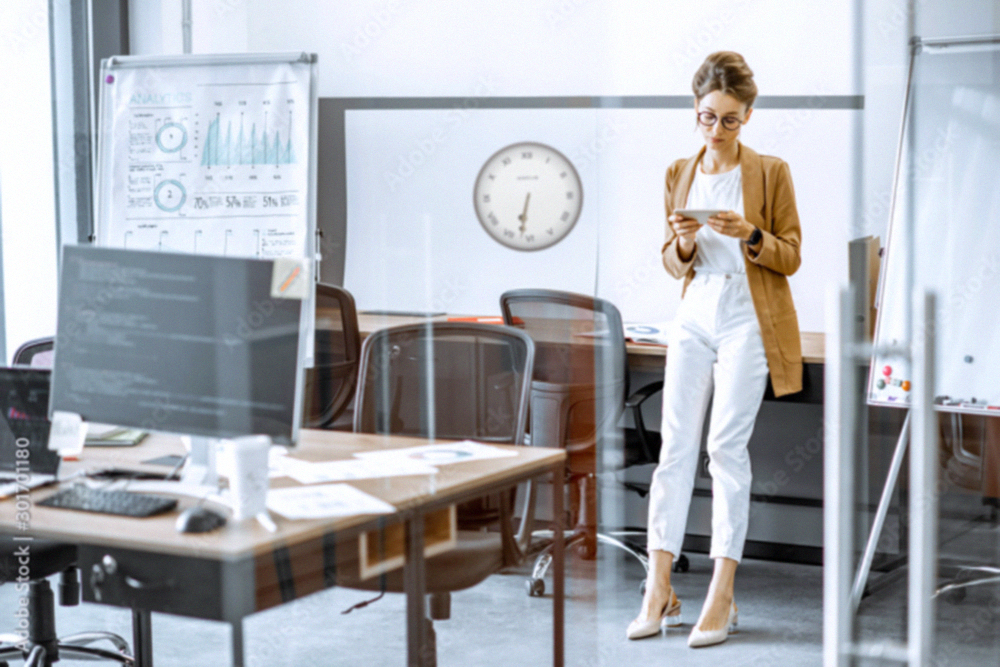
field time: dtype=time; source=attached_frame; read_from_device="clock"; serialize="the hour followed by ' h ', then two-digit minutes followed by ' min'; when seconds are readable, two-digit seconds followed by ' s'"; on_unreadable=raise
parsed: 6 h 32 min
